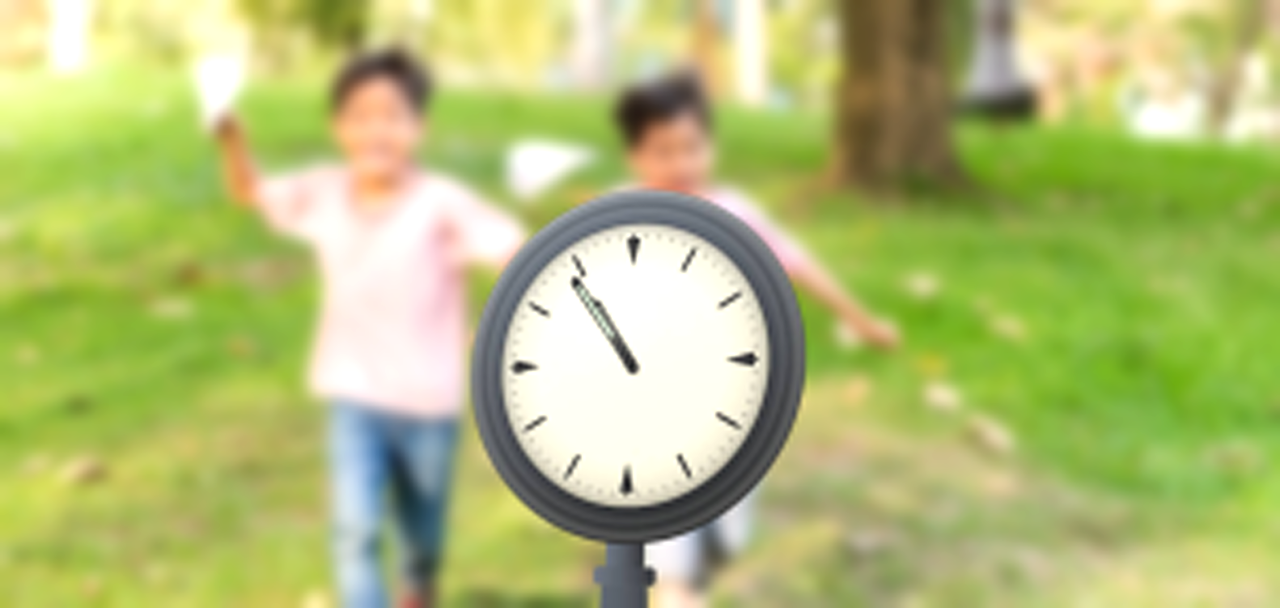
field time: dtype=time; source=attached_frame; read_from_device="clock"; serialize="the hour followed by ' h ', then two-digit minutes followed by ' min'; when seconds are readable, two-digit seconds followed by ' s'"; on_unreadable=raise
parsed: 10 h 54 min
